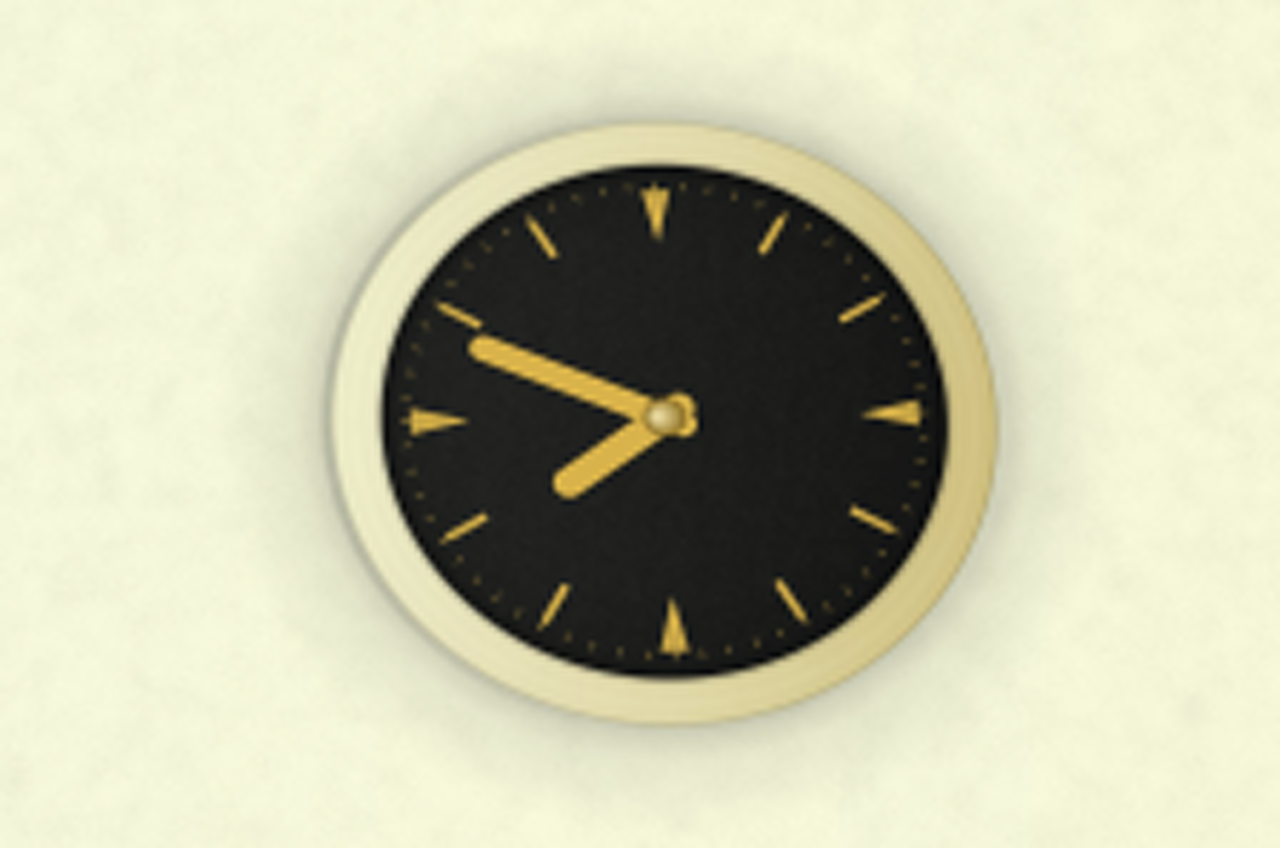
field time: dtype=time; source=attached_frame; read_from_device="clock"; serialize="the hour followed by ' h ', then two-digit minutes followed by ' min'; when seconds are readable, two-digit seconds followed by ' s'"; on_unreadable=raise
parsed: 7 h 49 min
